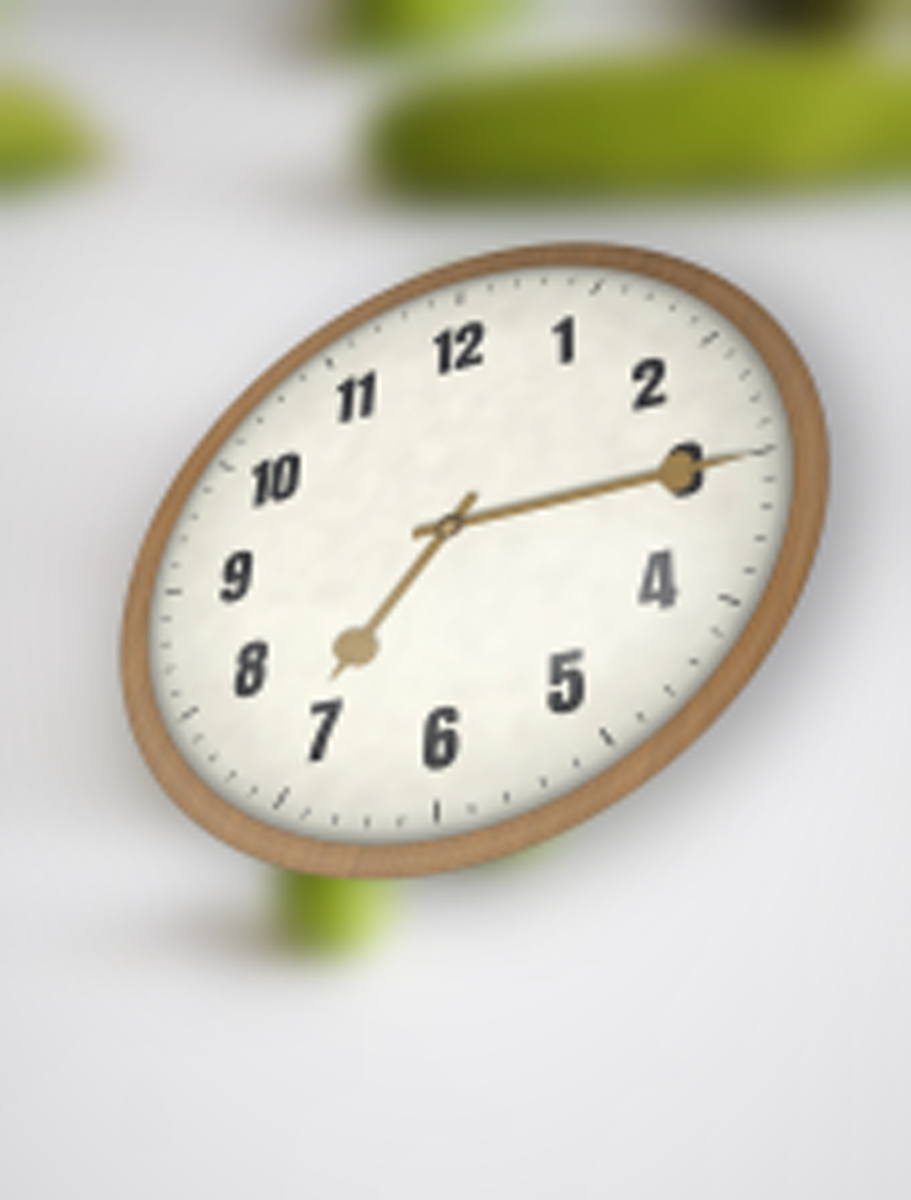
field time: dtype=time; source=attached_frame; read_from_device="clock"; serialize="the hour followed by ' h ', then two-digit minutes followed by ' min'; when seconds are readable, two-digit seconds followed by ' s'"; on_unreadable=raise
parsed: 7 h 15 min
